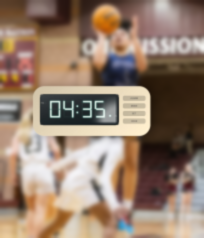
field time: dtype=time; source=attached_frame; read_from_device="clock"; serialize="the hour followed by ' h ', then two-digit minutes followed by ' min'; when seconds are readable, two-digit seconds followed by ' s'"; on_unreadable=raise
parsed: 4 h 35 min
